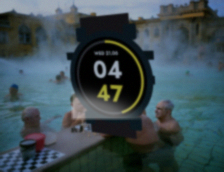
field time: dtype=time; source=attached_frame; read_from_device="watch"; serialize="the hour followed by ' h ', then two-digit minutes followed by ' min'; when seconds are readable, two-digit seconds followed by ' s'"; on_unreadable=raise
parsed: 4 h 47 min
